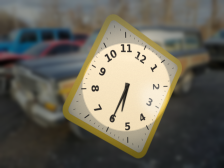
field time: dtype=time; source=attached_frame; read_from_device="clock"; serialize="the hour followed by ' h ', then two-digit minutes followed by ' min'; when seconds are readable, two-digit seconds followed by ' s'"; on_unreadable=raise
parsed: 5 h 30 min
